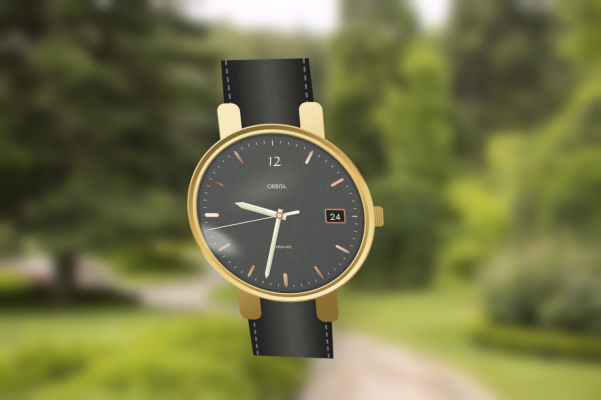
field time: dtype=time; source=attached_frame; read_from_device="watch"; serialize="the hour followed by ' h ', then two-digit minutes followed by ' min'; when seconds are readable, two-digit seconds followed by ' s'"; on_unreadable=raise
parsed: 9 h 32 min 43 s
